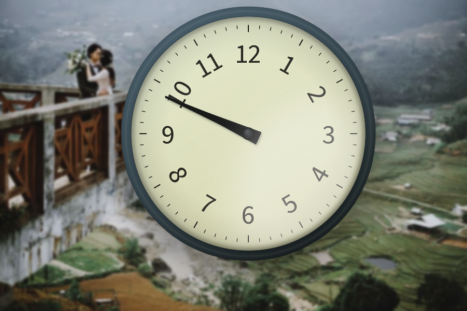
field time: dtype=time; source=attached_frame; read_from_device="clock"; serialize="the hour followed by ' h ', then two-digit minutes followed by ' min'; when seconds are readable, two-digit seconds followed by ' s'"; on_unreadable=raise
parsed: 9 h 49 min
